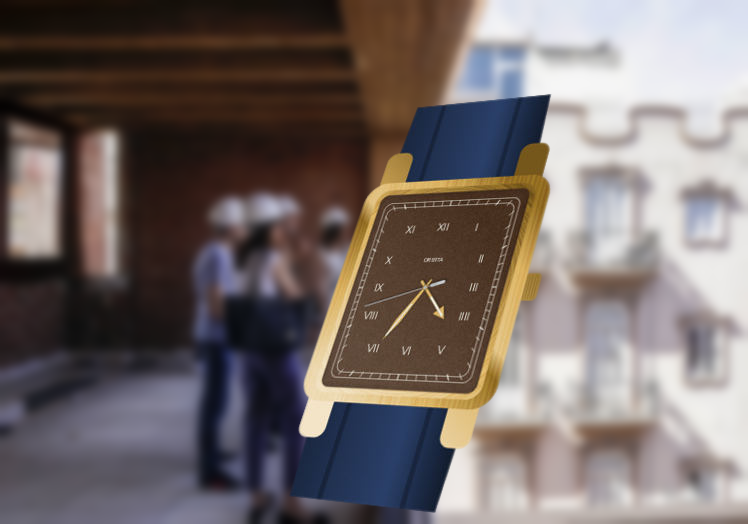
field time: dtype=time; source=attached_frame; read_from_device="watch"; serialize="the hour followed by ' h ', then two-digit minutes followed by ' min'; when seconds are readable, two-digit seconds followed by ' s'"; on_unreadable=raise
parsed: 4 h 34 min 42 s
